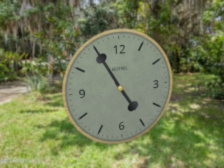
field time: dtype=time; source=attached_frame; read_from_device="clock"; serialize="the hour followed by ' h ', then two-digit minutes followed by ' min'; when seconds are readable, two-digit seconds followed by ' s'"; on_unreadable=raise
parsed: 4 h 55 min
